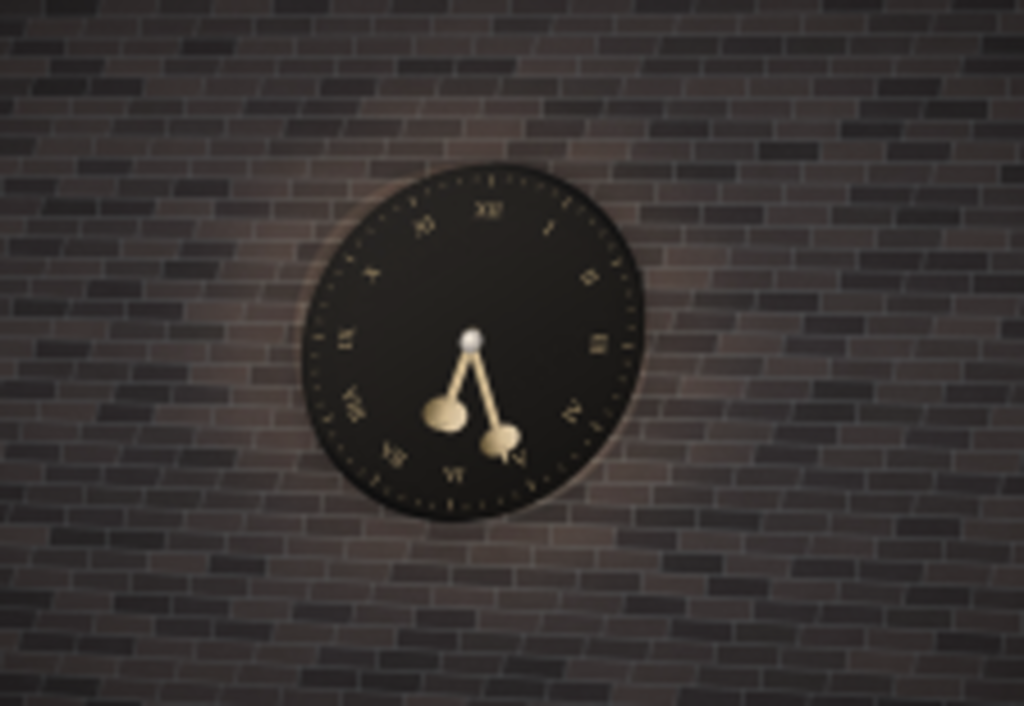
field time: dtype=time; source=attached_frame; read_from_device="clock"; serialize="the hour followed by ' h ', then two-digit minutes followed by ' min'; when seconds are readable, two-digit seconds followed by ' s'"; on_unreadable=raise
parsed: 6 h 26 min
